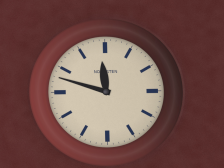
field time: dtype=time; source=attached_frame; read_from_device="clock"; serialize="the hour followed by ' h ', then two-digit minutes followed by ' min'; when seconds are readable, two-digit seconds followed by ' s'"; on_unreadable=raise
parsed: 11 h 48 min
